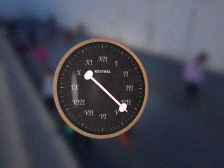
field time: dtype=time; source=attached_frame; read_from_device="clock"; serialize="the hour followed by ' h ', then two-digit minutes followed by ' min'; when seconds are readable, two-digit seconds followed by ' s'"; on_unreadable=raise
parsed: 10 h 22 min
